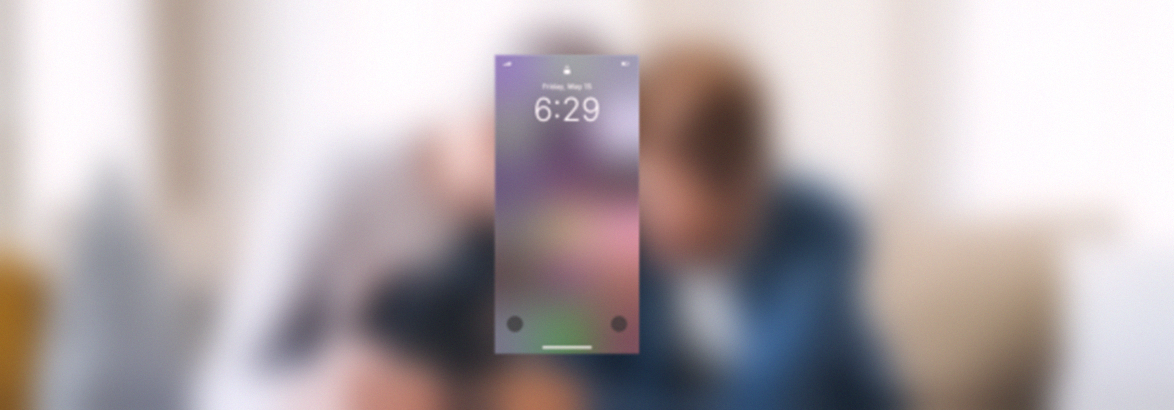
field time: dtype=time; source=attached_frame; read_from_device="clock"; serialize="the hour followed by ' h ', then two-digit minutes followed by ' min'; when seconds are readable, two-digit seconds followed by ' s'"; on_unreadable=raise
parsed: 6 h 29 min
